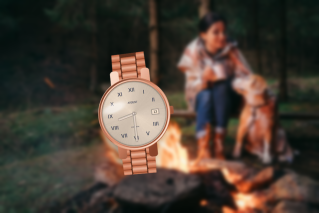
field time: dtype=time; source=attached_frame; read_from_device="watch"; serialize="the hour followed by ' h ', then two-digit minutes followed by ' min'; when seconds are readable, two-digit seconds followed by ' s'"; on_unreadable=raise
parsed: 8 h 30 min
